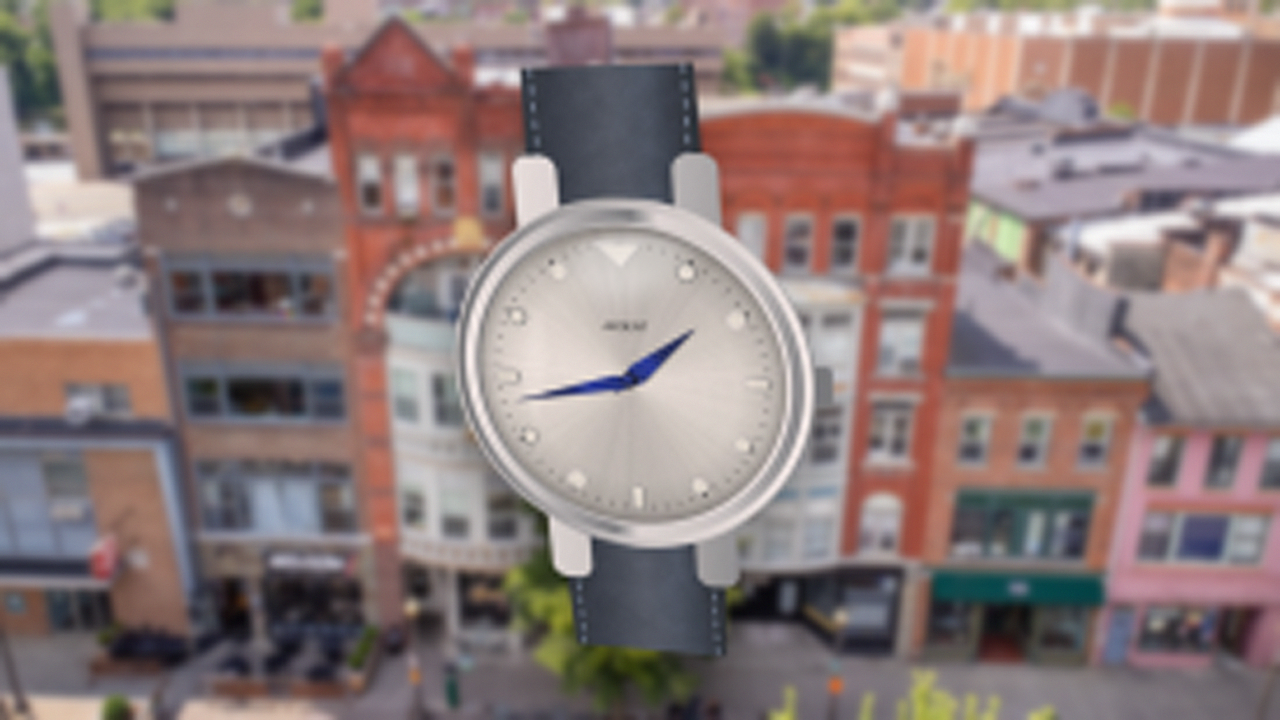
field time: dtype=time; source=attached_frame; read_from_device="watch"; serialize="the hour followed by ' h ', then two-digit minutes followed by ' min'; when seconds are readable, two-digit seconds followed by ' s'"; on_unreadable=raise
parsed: 1 h 43 min
